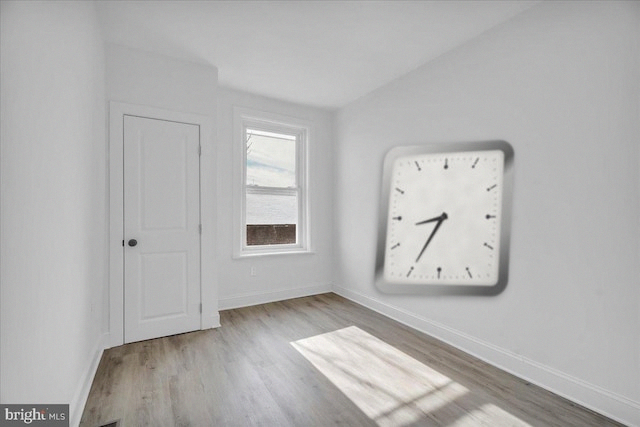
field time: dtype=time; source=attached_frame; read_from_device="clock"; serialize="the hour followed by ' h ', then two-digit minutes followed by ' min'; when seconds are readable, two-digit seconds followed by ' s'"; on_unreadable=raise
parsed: 8 h 35 min
